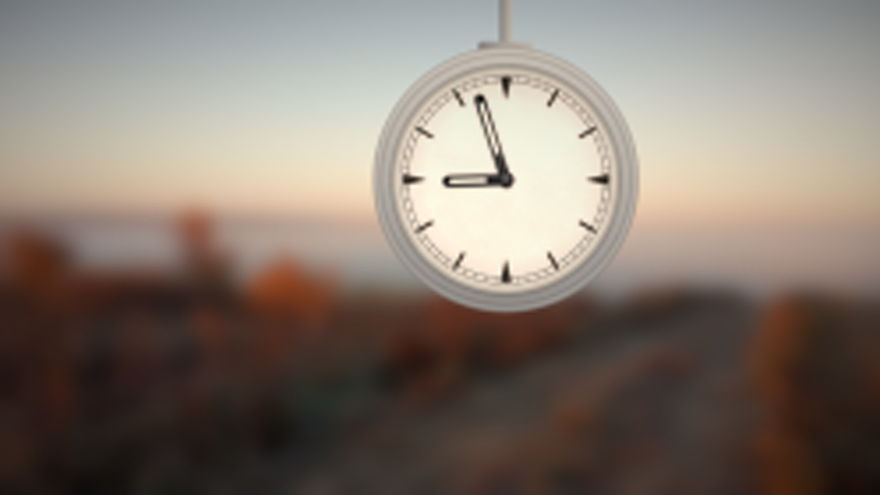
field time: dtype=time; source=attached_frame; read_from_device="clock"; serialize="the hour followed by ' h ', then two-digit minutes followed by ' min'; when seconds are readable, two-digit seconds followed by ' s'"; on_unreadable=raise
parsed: 8 h 57 min
